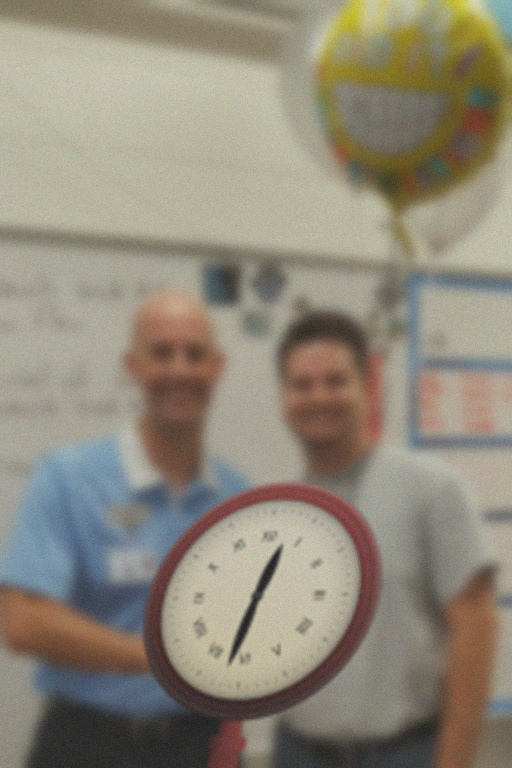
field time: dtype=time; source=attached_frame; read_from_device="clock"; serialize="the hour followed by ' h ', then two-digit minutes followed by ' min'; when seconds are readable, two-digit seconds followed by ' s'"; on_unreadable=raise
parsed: 12 h 32 min
